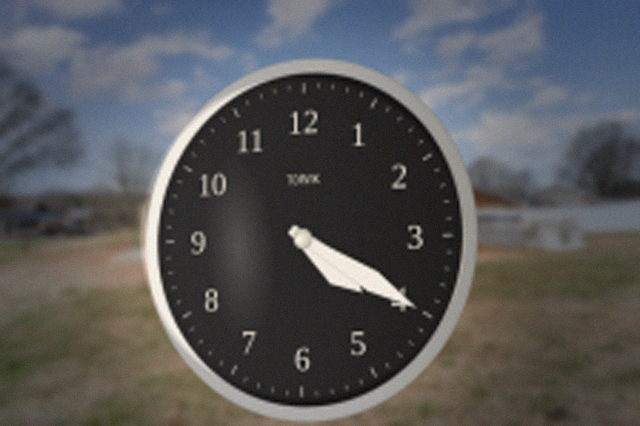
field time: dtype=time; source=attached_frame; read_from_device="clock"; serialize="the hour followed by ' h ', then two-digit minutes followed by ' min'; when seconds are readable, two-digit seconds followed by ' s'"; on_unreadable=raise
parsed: 4 h 20 min
